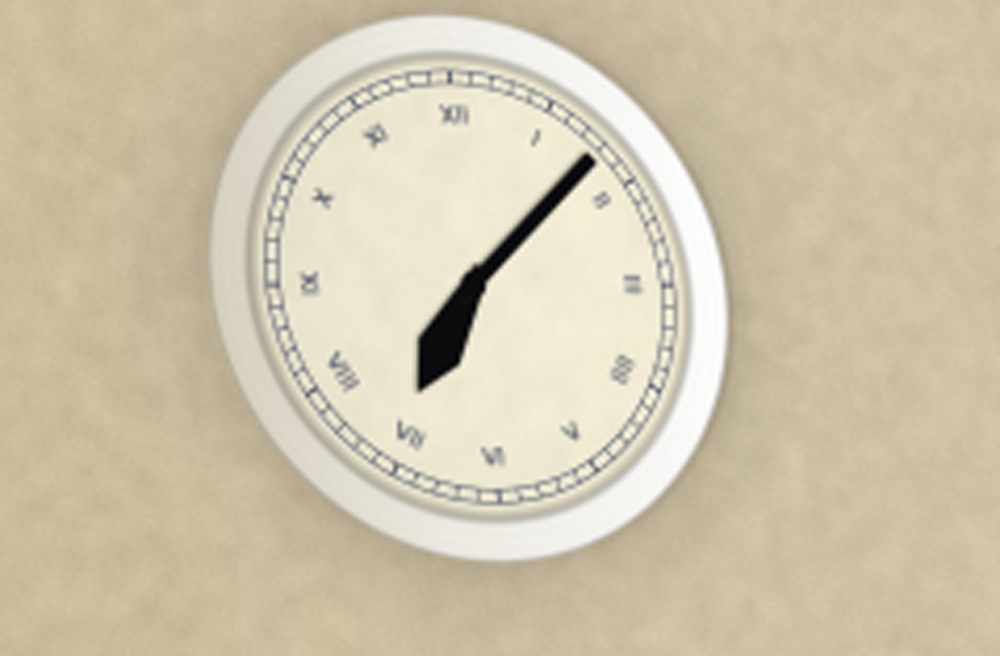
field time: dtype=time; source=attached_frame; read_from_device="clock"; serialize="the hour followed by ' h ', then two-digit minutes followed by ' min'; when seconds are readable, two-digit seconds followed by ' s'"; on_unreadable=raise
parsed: 7 h 08 min
